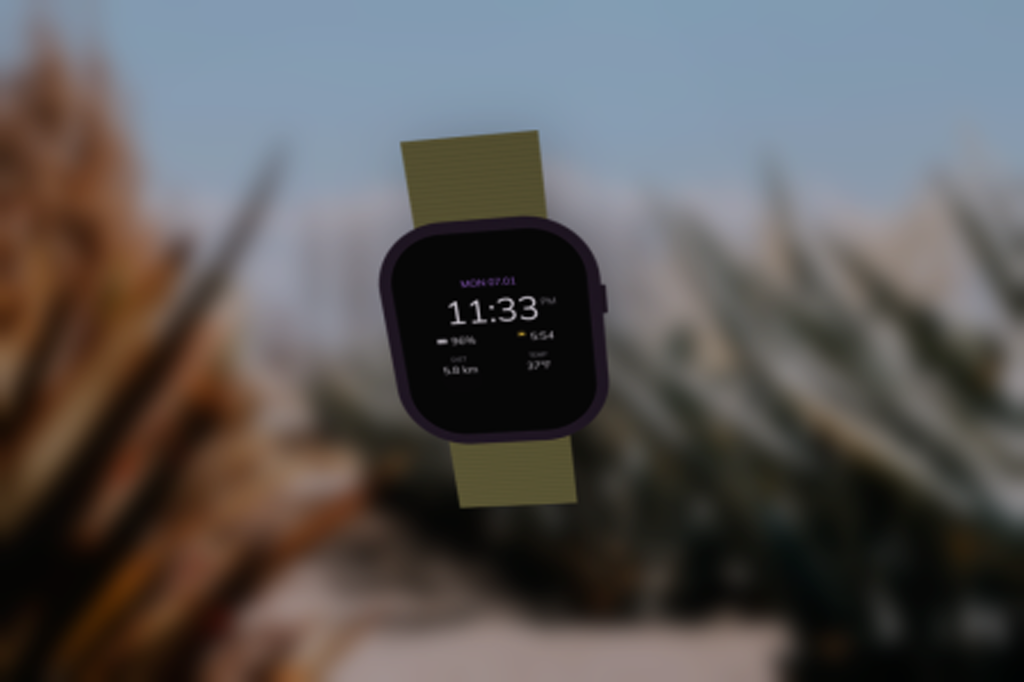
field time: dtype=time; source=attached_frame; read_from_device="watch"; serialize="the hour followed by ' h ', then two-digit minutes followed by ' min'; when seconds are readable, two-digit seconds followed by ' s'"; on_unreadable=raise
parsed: 11 h 33 min
